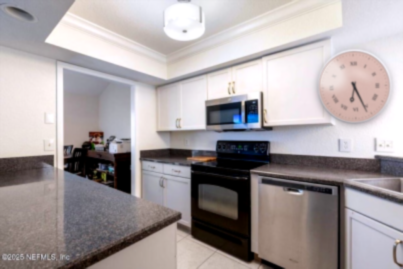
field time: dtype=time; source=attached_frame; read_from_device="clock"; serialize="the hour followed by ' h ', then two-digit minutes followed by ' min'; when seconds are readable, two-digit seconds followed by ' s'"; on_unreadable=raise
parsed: 6 h 26 min
